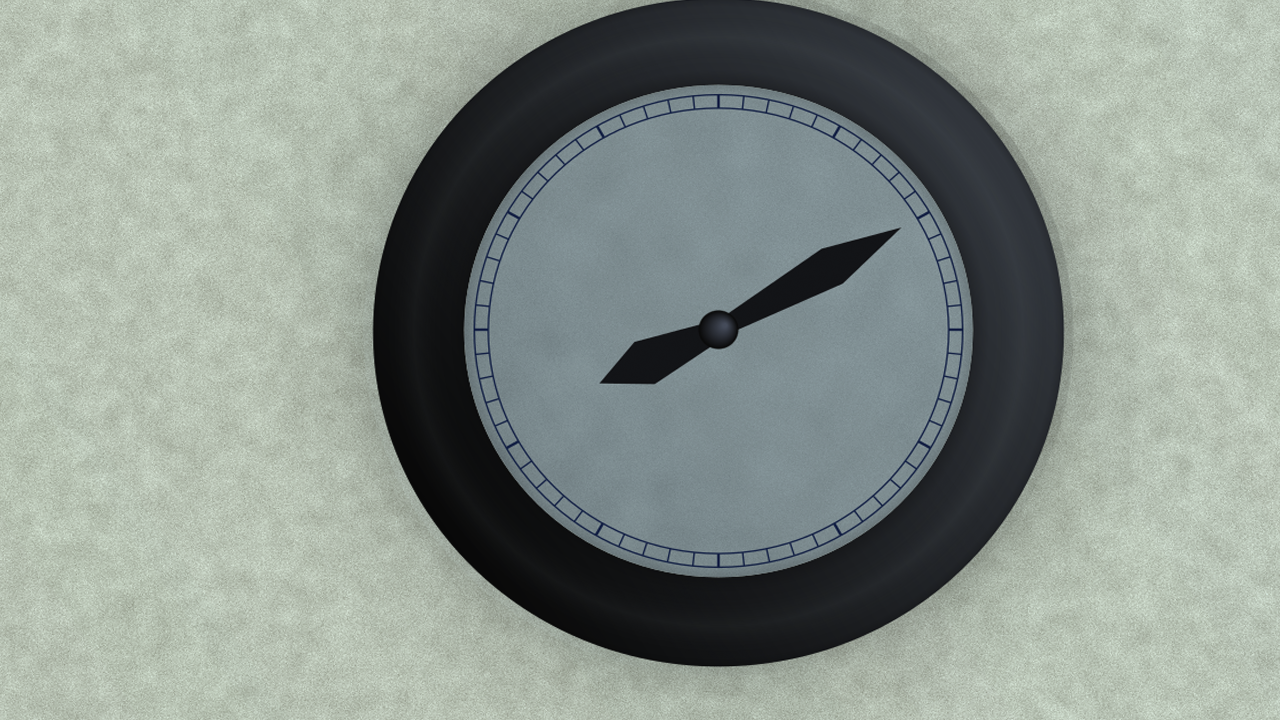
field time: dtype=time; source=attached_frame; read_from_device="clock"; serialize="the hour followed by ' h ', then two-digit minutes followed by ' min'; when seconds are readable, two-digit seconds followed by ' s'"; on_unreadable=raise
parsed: 8 h 10 min
